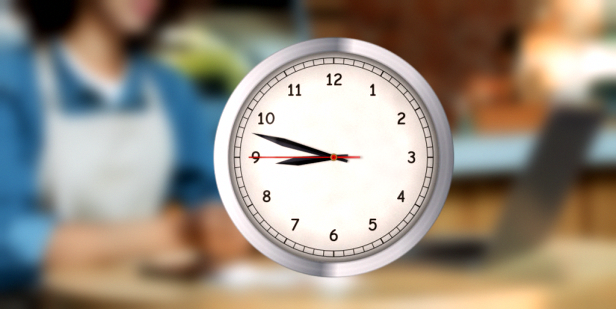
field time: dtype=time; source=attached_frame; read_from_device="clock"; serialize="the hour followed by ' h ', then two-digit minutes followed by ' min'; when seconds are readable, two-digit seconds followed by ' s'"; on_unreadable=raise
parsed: 8 h 47 min 45 s
